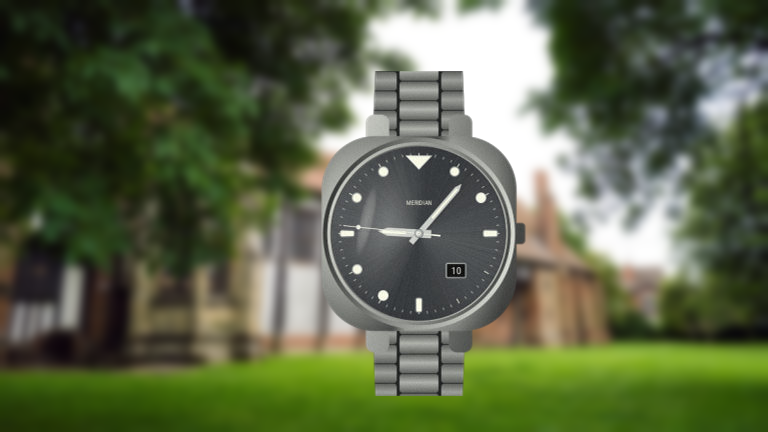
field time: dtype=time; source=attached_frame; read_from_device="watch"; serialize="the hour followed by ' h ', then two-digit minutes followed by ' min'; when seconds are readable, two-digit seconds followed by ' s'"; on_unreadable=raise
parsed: 9 h 06 min 46 s
